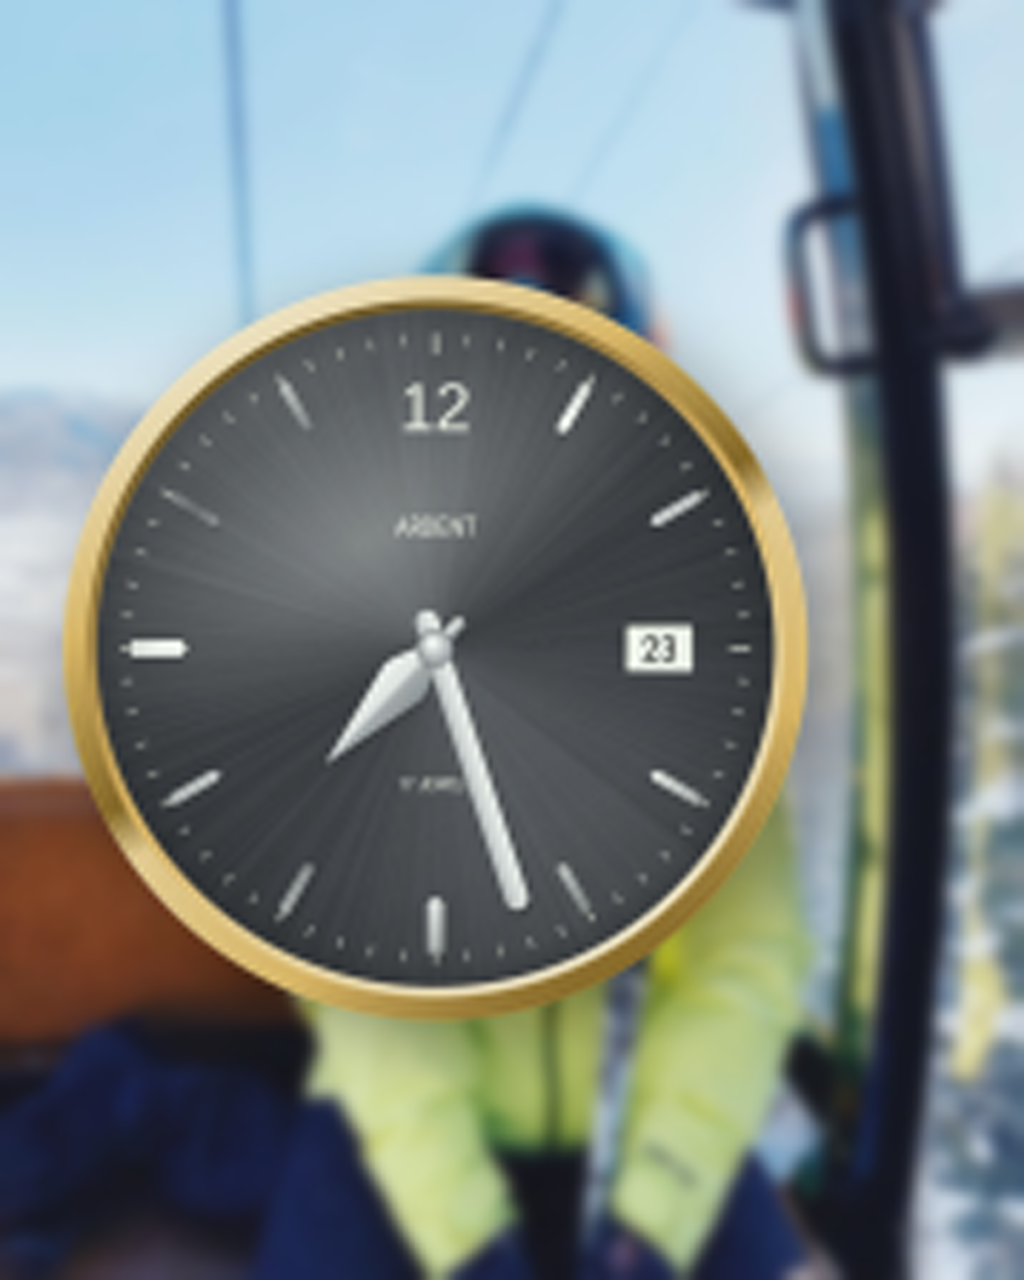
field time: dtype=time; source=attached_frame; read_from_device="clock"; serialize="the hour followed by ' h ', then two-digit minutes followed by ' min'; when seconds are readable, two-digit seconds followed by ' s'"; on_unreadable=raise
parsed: 7 h 27 min
